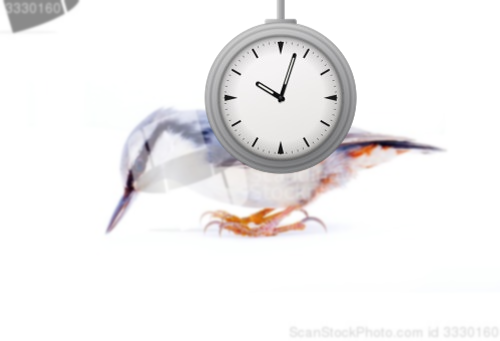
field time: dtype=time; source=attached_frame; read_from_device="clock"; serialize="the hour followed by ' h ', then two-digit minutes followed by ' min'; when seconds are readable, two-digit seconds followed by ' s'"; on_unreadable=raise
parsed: 10 h 03 min
